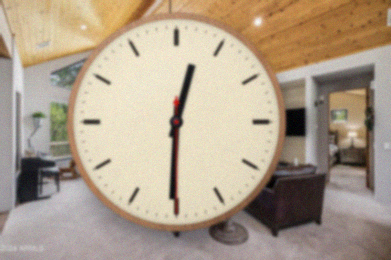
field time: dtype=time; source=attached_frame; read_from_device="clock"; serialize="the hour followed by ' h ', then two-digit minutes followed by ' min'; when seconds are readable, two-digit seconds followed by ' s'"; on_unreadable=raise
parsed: 12 h 30 min 30 s
